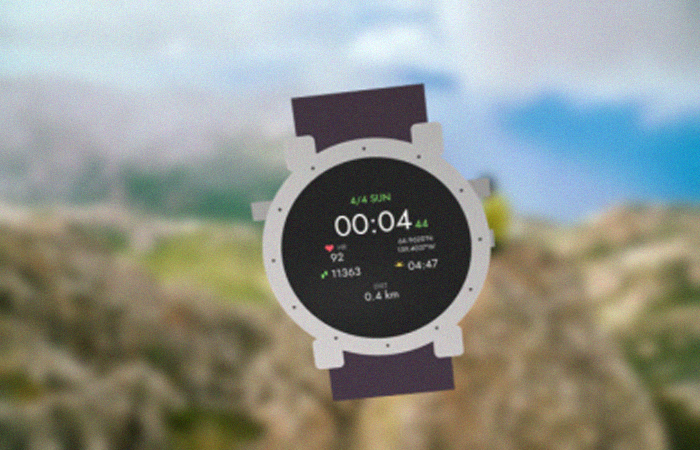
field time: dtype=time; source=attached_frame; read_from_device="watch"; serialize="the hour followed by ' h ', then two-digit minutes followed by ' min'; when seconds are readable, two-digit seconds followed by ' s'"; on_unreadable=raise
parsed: 0 h 04 min
